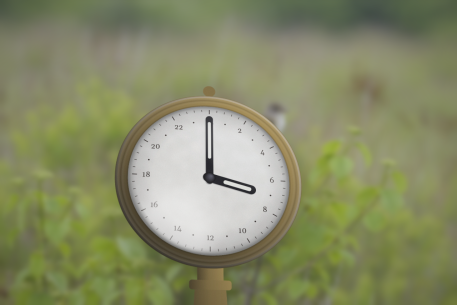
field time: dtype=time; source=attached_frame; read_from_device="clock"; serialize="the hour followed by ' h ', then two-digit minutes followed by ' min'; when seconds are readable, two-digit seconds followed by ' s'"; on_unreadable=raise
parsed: 7 h 00 min
